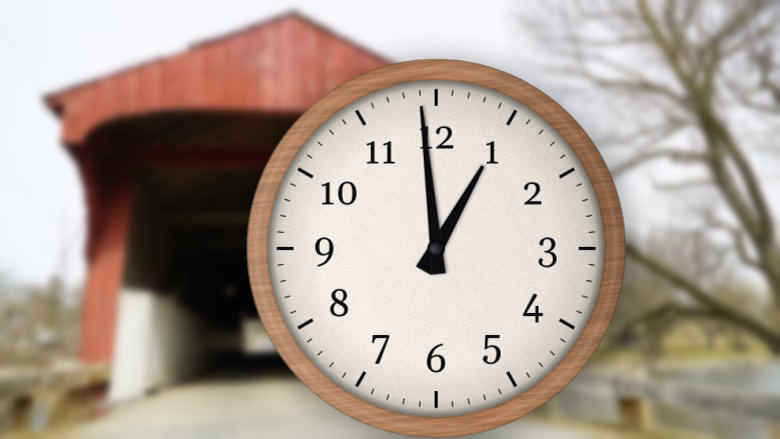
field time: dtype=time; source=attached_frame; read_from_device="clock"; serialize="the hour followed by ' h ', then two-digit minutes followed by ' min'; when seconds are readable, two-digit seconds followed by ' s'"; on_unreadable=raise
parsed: 12 h 59 min
